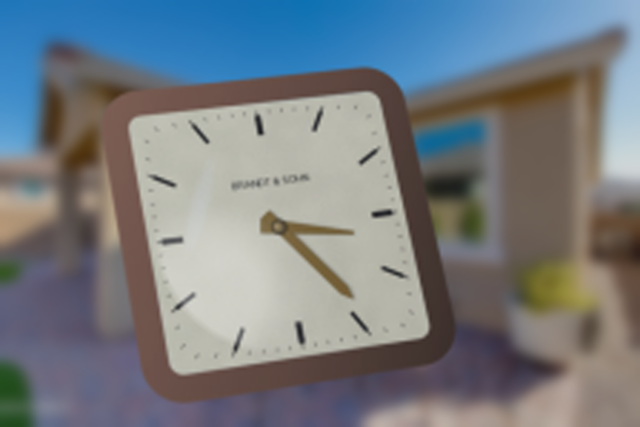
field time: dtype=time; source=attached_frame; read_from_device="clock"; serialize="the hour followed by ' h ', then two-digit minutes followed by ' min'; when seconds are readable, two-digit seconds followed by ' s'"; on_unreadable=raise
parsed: 3 h 24 min
